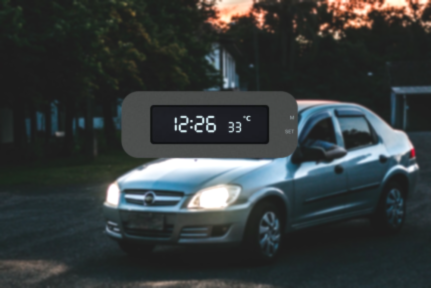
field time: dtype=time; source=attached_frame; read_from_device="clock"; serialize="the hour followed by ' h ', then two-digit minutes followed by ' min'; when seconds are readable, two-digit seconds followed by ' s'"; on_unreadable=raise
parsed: 12 h 26 min
